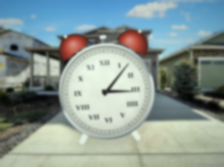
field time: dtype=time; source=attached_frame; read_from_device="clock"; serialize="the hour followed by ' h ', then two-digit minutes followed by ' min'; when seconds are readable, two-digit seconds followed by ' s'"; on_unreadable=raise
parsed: 3 h 07 min
